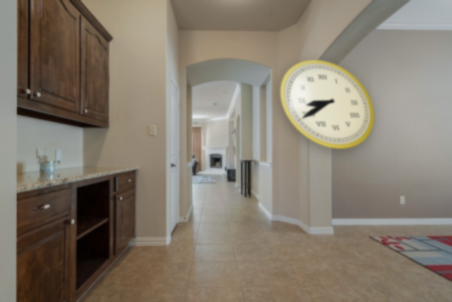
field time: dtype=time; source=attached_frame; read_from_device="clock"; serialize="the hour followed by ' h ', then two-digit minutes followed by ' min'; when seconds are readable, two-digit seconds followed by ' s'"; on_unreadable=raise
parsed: 8 h 40 min
